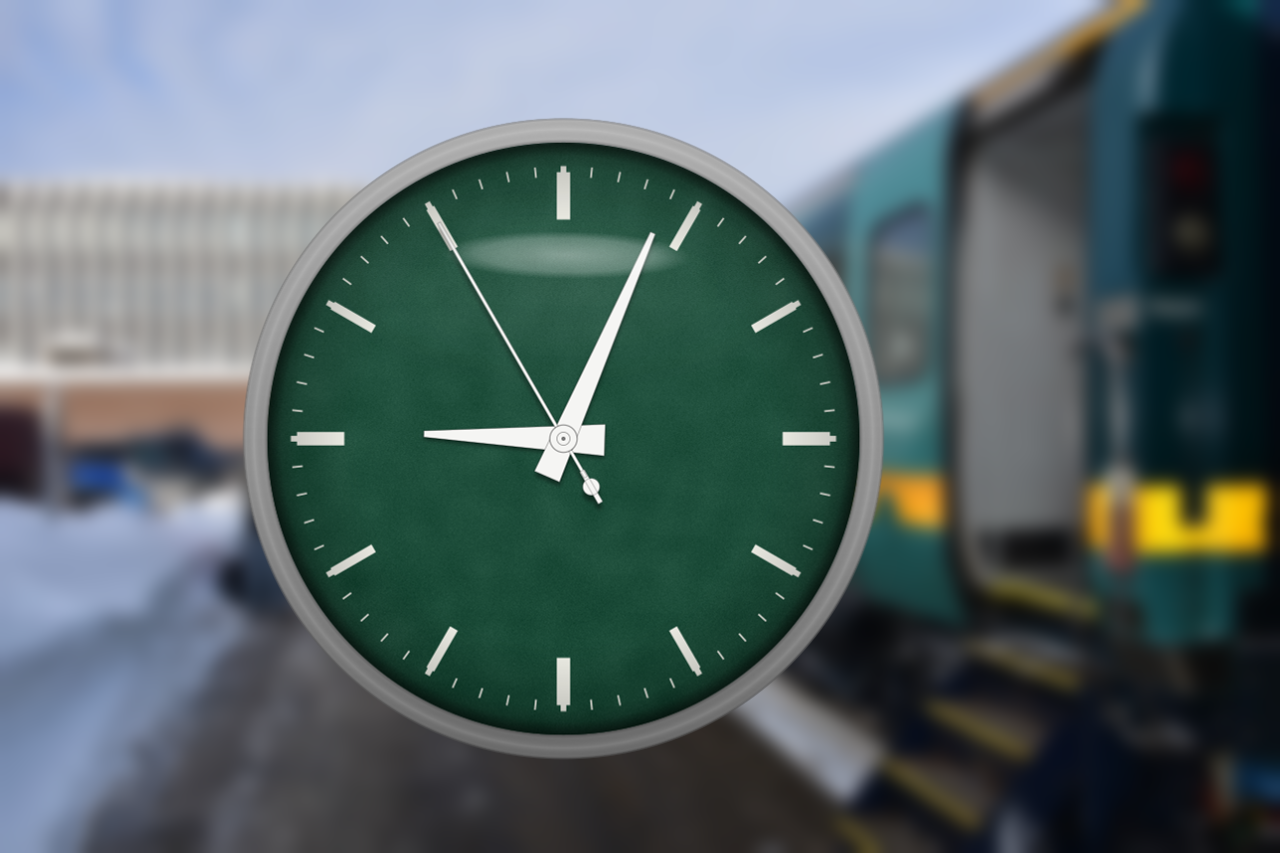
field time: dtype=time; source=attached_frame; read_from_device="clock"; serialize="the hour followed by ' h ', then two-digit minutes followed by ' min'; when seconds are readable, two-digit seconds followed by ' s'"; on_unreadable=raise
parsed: 9 h 03 min 55 s
